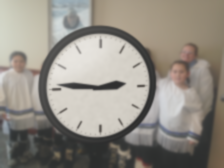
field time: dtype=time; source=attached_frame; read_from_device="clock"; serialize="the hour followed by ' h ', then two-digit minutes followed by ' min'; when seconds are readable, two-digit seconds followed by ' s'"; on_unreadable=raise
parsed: 2 h 46 min
